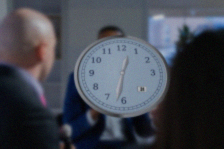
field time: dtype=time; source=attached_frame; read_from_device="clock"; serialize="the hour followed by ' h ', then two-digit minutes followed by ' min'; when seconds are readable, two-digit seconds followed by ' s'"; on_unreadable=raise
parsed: 12 h 32 min
